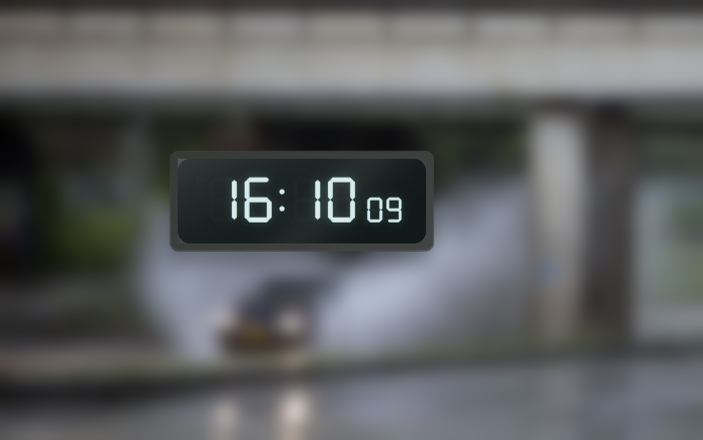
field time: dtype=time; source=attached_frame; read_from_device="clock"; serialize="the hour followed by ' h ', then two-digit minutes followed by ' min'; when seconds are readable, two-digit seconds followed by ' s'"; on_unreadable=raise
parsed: 16 h 10 min 09 s
